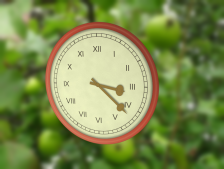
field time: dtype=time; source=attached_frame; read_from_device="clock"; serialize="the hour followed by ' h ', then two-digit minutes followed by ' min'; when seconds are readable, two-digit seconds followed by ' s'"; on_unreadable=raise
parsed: 3 h 22 min
